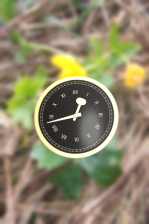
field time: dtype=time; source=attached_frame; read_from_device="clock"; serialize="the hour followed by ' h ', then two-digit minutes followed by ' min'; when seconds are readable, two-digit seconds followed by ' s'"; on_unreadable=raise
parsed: 12 h 43 min
